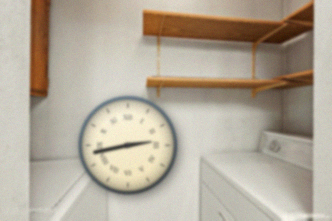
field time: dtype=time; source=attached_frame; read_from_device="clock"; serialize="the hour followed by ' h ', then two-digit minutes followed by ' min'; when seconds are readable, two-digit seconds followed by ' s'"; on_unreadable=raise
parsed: 2 h 43 min
